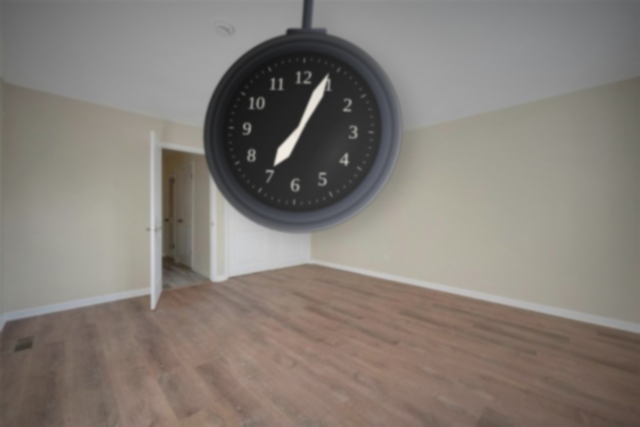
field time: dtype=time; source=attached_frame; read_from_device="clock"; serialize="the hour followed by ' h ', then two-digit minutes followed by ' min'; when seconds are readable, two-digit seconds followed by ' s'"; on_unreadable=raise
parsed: 7 h 04 min
